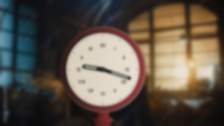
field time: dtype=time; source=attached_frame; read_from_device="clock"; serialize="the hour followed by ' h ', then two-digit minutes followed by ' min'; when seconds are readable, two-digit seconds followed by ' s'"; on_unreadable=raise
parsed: 9 h 18 min
